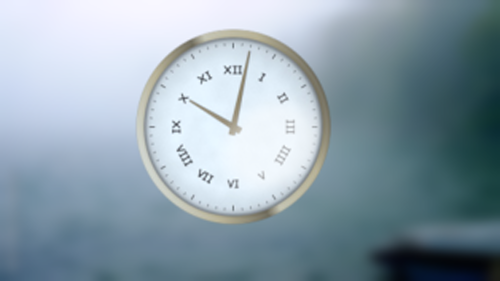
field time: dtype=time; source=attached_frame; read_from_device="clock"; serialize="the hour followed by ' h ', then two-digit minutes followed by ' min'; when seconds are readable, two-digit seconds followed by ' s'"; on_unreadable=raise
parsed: 10 h 02 min
